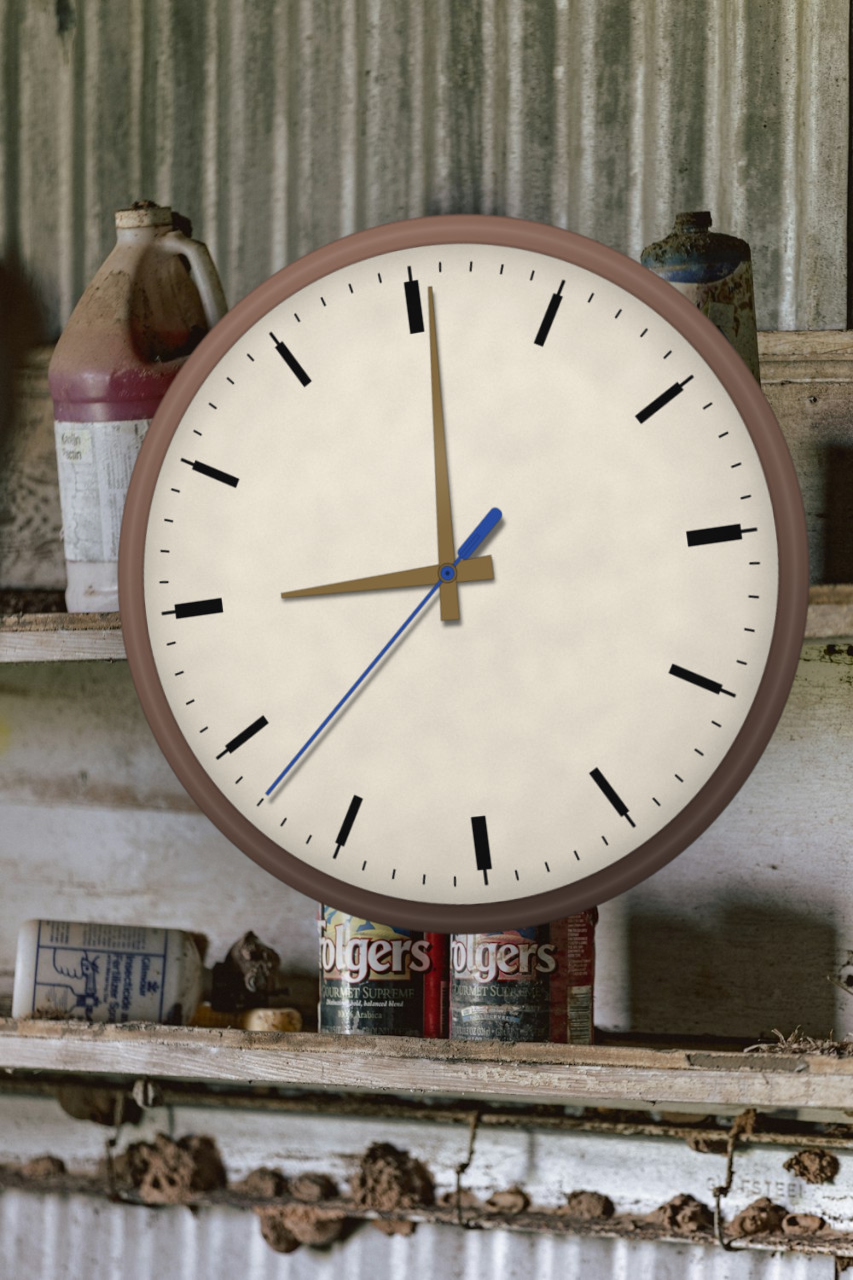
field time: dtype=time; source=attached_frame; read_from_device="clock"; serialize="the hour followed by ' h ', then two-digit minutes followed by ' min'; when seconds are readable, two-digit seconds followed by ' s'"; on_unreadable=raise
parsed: 9 h 00 min 38 s
